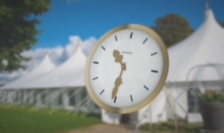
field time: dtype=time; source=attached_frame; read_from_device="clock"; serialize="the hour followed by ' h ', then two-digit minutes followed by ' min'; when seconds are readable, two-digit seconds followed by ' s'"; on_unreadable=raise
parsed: 10 h 31 min
